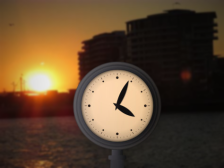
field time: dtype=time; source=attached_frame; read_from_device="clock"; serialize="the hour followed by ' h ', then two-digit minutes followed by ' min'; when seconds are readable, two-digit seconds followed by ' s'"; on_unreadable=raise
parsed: 4 h 04 min
